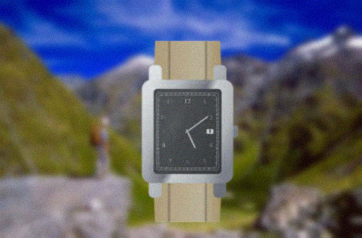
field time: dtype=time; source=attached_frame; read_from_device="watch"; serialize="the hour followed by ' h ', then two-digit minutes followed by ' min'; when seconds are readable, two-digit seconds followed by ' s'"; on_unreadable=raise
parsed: 5 h 09 min
